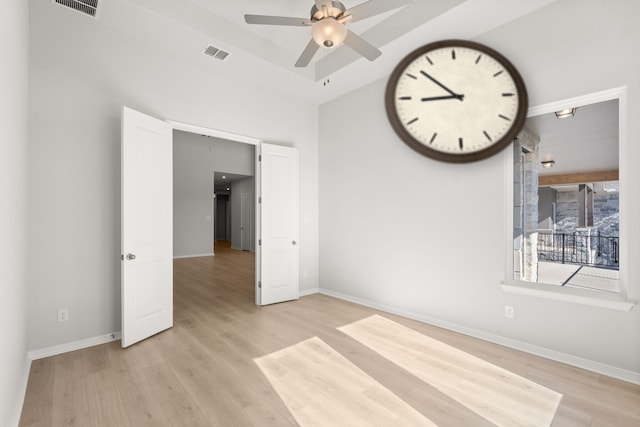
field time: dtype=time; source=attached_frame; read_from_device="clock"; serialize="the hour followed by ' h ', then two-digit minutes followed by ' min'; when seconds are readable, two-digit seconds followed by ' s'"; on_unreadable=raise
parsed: 8 h 52 min
